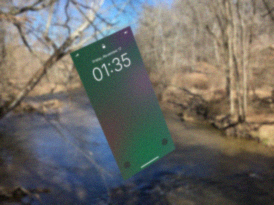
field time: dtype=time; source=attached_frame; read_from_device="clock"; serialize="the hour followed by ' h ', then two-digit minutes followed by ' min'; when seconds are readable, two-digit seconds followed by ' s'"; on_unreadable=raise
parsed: 1 h 35 min
